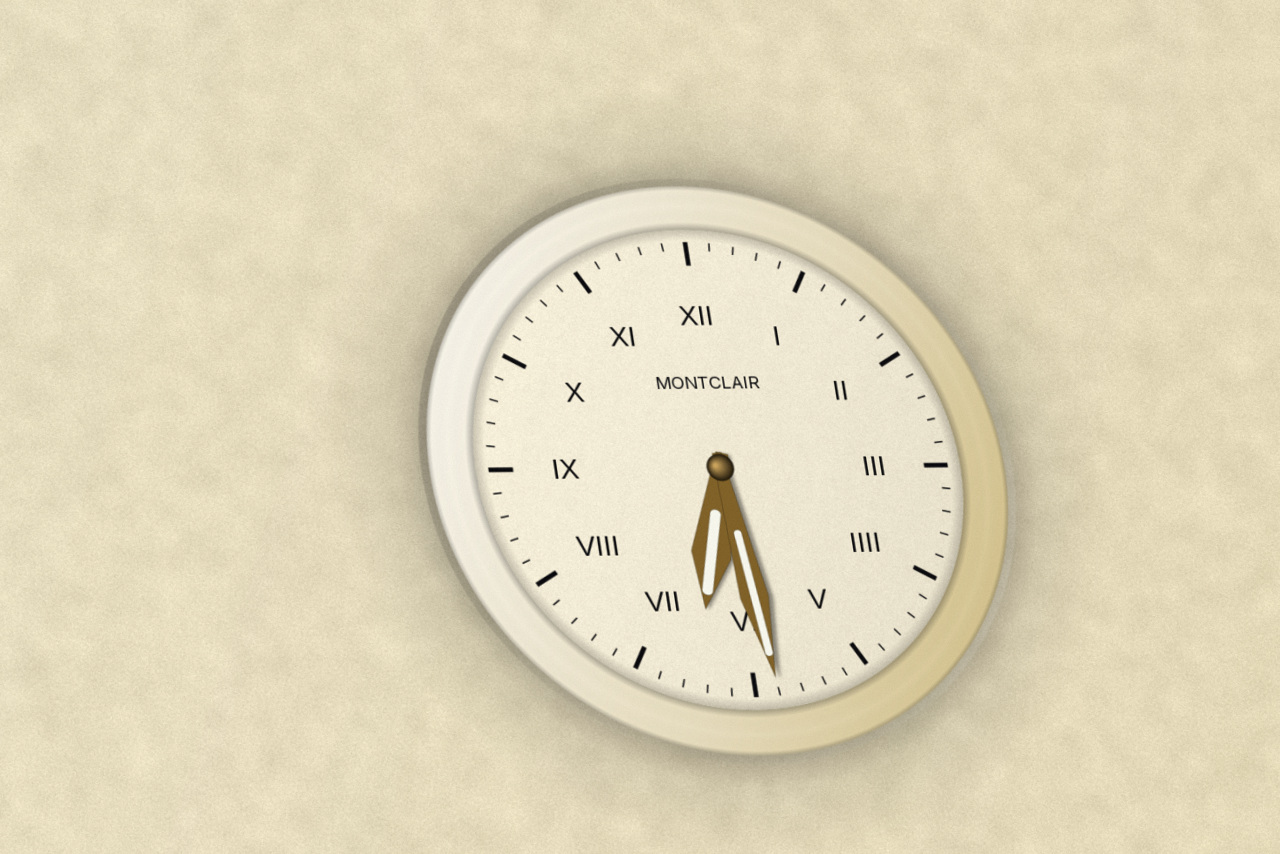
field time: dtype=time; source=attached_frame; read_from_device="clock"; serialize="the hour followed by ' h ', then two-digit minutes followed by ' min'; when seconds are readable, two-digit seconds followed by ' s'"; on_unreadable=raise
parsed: 6 h 29 min
